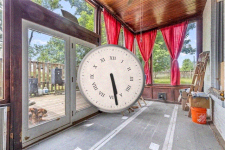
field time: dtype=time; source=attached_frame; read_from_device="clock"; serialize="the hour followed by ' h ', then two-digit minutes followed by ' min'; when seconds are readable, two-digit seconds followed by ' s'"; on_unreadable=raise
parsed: 5 h 28 min
